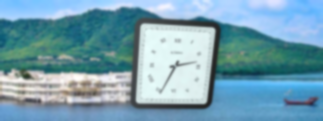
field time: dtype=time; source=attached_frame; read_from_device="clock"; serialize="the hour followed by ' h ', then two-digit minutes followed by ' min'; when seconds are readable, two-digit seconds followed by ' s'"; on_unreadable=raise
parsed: 2 h 34 min
